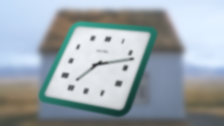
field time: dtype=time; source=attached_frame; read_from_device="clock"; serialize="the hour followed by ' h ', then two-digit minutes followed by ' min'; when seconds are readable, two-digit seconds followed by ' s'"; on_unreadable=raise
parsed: 7 h 12 min
